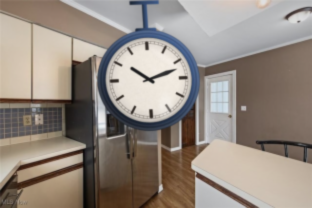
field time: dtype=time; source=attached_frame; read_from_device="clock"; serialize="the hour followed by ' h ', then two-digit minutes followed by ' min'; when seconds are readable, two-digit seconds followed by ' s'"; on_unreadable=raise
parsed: 10 h 12 min
